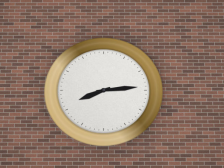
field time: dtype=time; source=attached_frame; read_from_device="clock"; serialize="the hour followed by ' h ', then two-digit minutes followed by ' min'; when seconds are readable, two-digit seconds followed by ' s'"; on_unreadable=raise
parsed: 8 h 14 min
